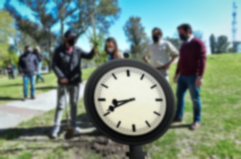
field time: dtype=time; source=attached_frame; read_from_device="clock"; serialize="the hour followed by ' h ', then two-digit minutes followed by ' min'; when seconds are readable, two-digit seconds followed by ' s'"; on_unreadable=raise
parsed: 8 h 41 min
